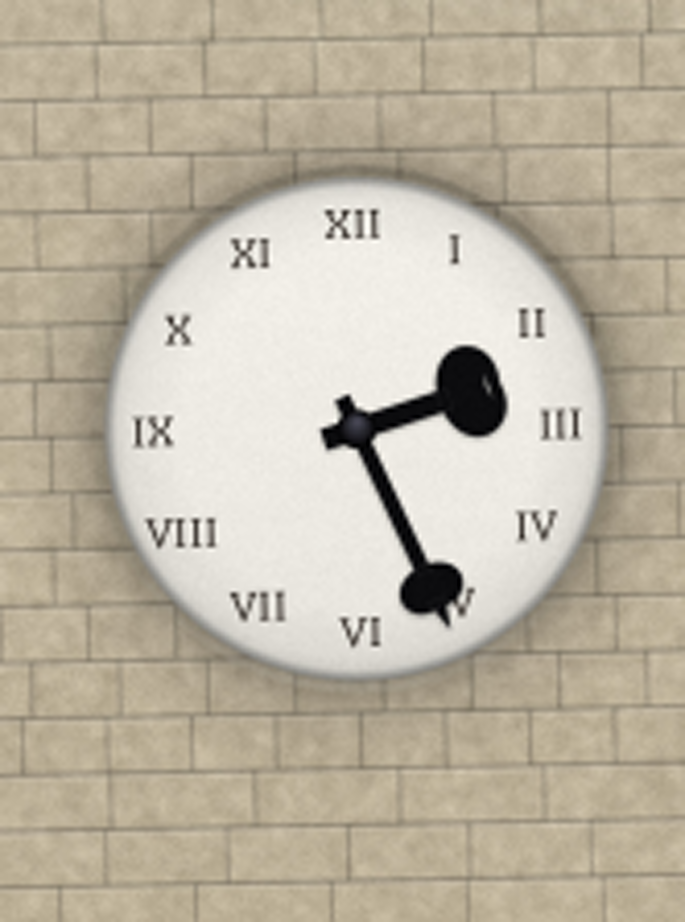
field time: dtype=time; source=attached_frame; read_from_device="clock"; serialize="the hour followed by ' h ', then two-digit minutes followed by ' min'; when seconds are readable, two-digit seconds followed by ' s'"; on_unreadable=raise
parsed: 2 h 26 min
